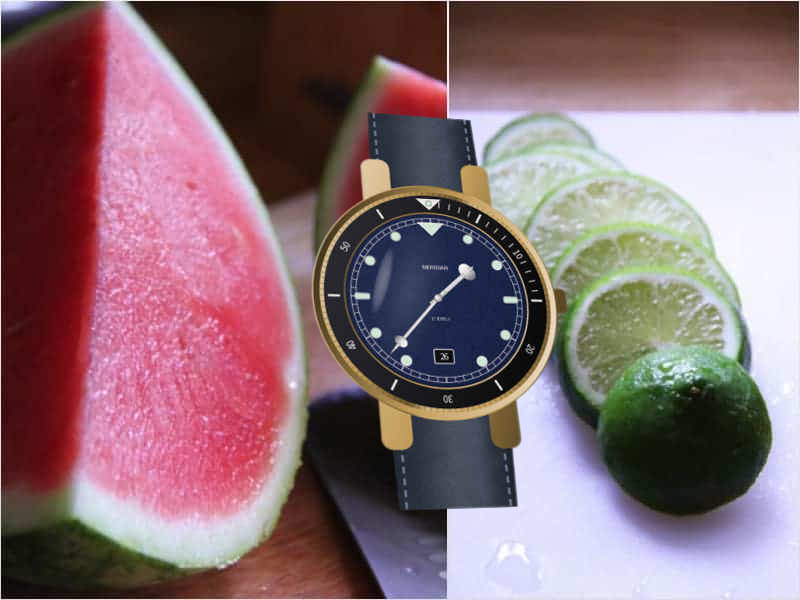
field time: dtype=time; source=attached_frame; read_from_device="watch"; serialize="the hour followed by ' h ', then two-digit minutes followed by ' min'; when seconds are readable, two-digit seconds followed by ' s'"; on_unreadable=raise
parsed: 1 h 37 min
